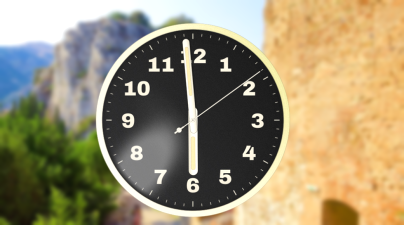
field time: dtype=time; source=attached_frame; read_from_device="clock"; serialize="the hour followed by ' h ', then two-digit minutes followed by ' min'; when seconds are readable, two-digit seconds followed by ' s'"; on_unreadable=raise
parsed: 5 h 59 min 09 s
